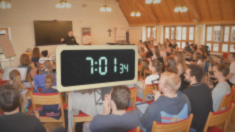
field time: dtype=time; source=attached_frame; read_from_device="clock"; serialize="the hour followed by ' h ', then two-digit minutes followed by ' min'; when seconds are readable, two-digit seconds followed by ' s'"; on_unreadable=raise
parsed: 7 h 01 min 34 s
